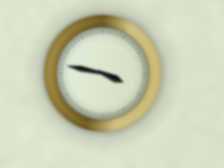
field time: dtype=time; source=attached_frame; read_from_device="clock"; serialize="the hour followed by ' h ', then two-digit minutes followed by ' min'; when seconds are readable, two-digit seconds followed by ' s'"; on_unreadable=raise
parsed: 3 h 47 min
